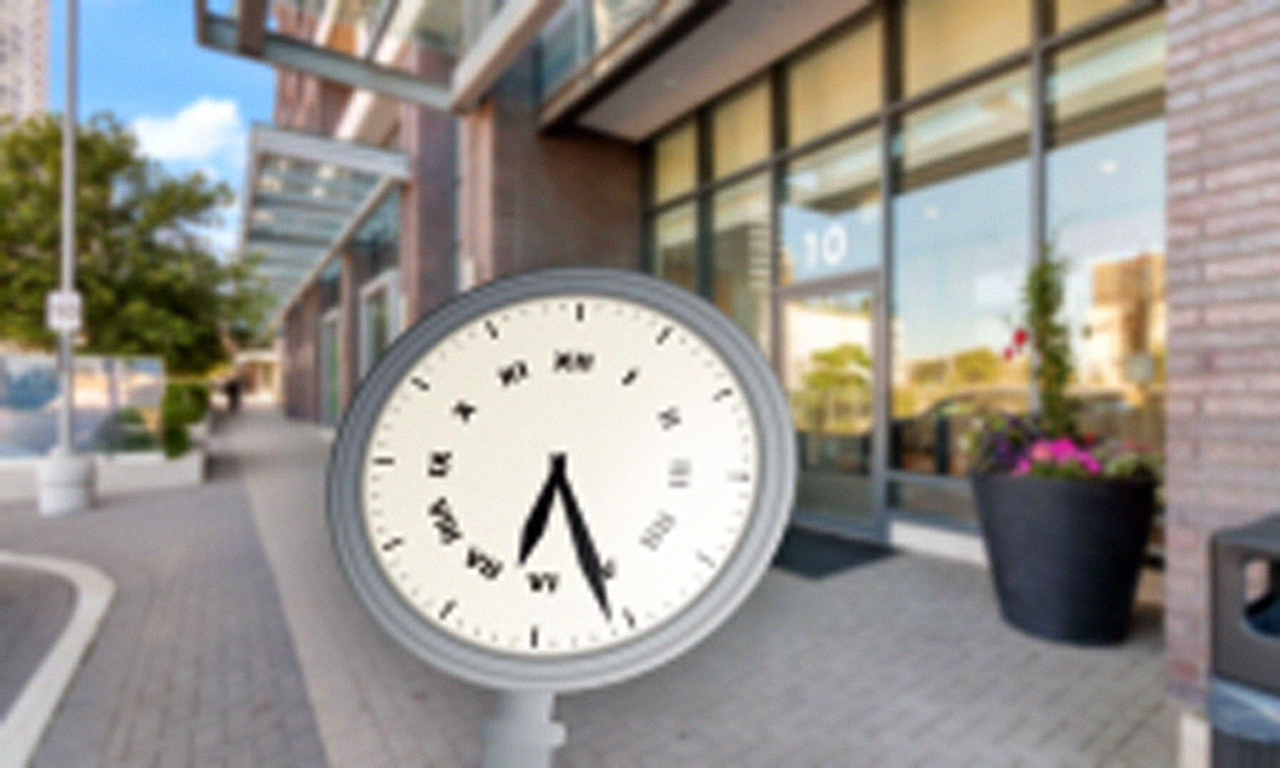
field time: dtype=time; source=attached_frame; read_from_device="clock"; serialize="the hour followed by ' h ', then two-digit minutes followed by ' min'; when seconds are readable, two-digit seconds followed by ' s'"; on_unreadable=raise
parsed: 6 h 26 min
